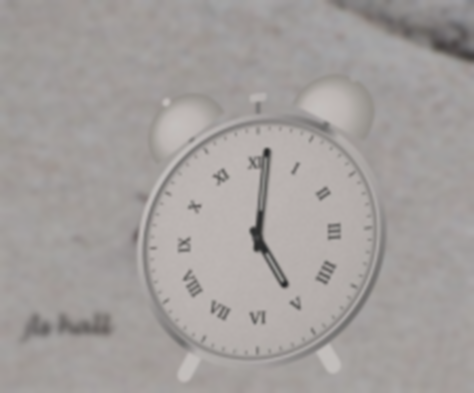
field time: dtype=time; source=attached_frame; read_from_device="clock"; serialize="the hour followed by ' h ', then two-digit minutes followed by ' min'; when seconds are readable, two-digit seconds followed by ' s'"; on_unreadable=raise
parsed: 5 h 01 min
